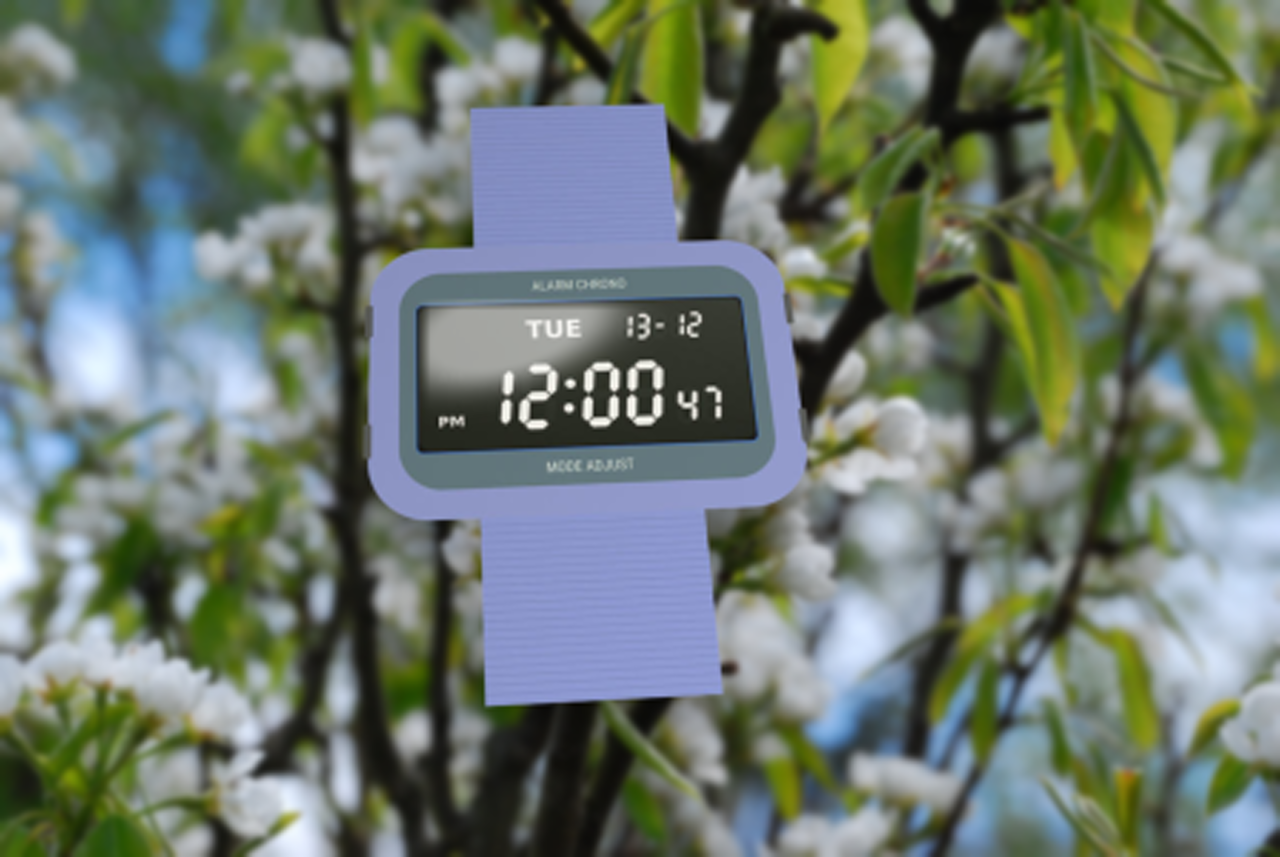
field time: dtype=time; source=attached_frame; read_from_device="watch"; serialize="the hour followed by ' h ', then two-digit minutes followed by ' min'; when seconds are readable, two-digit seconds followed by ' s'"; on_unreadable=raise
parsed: 12 h 00 min 47 s
